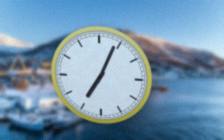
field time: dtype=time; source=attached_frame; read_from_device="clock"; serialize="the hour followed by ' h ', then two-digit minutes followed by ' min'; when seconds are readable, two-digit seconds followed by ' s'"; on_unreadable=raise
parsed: 7 h 04 min
